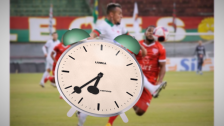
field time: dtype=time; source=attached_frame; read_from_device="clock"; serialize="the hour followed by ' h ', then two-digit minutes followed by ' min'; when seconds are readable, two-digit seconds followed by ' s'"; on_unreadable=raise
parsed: 6 h 38 min
